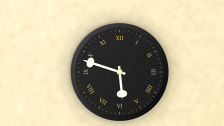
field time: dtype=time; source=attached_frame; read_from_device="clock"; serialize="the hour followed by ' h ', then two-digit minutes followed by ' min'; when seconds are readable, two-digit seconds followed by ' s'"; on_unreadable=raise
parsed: 5 h 48 min
